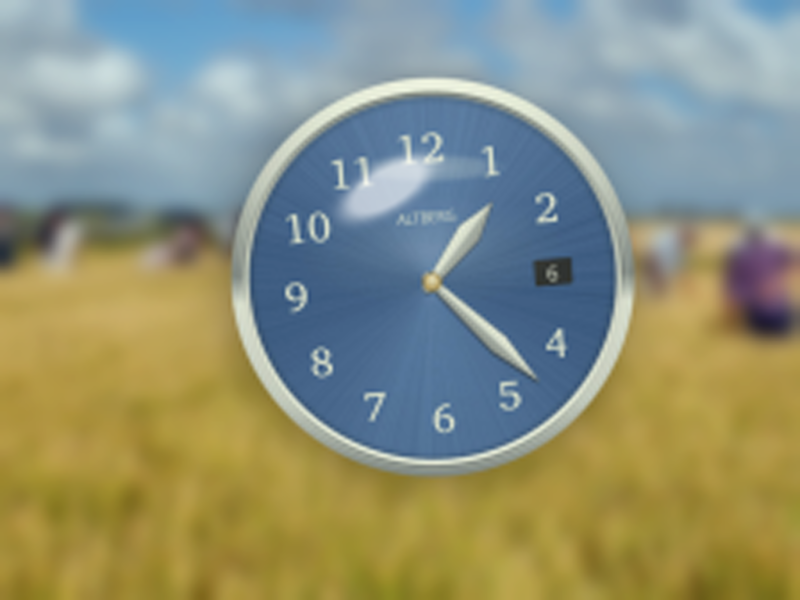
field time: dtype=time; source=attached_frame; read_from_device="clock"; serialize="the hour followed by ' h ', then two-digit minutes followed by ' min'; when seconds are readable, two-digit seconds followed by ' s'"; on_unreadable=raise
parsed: 1 h 23 min
